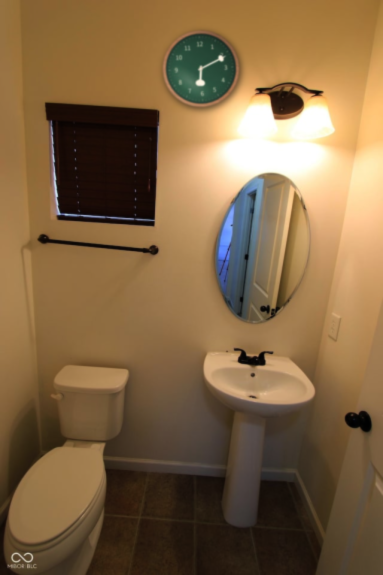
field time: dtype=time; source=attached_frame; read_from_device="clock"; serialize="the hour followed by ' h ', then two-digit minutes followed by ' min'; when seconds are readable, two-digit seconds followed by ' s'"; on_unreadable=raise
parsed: 6 h 11 min
